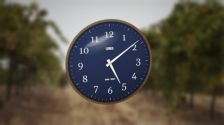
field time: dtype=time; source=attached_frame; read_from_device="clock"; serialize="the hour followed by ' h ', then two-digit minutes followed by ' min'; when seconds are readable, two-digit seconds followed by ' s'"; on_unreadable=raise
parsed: 5 h 09 min
